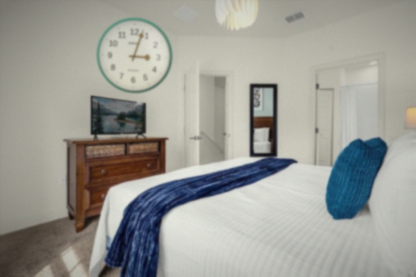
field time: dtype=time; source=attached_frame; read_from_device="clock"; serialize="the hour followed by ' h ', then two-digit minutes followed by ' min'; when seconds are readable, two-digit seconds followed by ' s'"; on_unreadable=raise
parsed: 3 h 03 min
